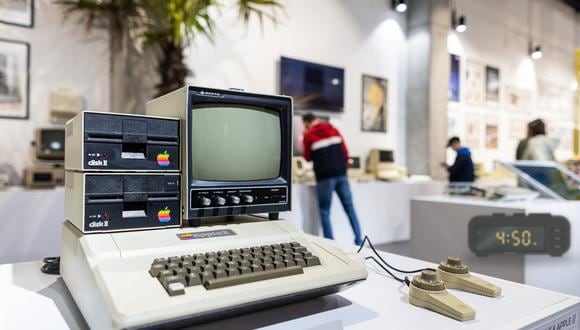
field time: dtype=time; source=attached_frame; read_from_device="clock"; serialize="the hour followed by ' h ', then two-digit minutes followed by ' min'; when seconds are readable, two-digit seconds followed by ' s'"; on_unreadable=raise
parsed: 4 h 50 min
